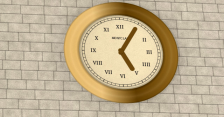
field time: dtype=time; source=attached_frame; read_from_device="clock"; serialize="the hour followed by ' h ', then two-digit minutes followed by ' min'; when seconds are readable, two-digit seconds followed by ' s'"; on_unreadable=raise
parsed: 5 h 05 min
